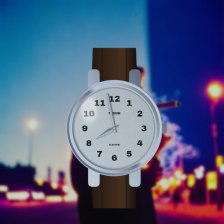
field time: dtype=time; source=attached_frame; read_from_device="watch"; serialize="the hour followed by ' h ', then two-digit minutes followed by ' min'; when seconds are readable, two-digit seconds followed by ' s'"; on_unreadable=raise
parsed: 7 h 58 min
